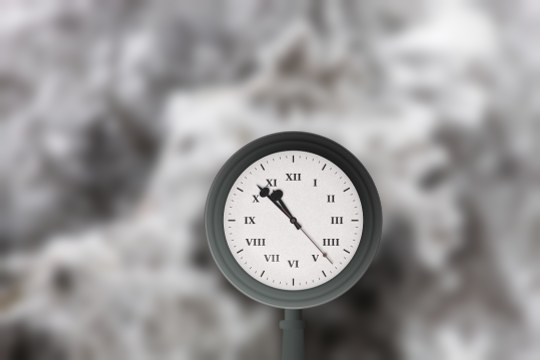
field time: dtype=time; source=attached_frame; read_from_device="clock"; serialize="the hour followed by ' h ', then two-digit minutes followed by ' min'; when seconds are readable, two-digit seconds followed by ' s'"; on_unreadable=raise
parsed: 10 h 52 min 23 s
